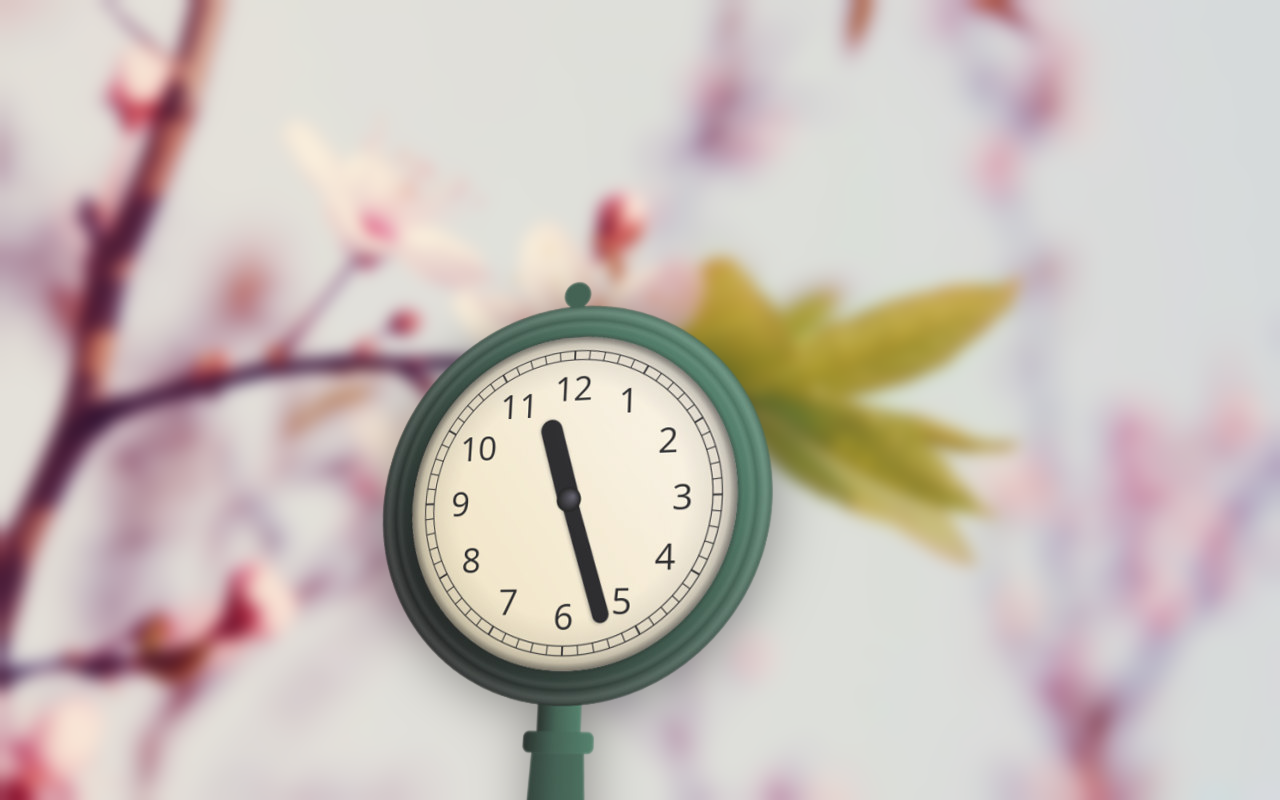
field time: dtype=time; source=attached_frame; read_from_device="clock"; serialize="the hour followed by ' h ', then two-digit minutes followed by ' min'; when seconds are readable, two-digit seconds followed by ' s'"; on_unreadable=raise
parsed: 11 h 27 min
